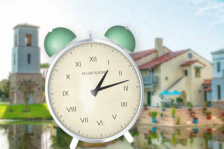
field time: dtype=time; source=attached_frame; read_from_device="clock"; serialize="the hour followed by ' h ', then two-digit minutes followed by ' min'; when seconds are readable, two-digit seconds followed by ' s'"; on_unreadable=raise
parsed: 1 h 13 min
